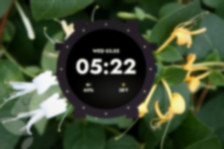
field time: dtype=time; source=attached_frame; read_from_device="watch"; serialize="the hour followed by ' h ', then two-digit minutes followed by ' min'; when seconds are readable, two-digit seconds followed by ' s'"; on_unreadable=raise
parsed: 5 h 22 min
